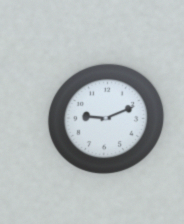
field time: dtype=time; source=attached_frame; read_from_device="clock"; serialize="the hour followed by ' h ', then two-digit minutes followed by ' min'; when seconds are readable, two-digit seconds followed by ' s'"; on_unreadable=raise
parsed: 9 h 11 min
